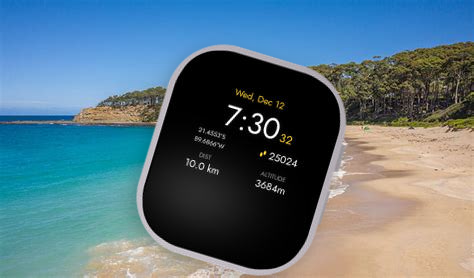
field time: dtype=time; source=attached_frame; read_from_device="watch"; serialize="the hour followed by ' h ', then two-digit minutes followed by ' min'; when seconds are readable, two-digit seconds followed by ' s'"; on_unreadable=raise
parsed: 7 h 30 min 32 s
